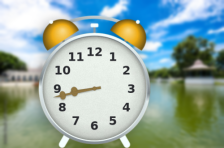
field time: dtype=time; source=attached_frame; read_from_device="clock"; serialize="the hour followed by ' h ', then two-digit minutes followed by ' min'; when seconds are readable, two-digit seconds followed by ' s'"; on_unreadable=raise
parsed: 8 h 43 min
